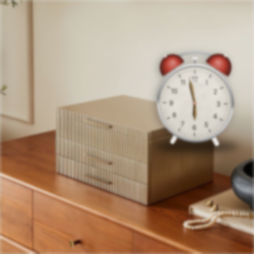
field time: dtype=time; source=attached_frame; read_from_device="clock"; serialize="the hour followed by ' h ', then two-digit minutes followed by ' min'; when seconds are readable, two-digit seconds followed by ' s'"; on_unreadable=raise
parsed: 5 h 58 min
